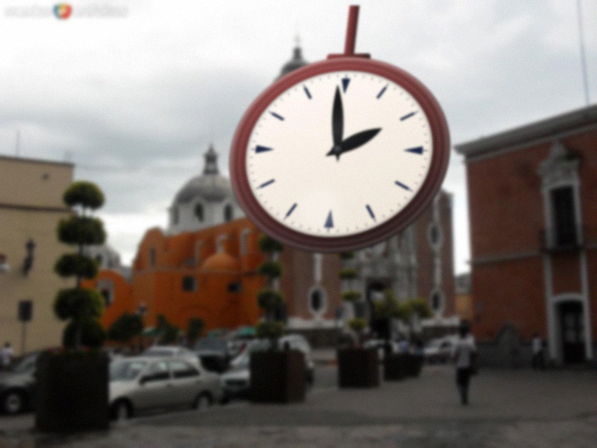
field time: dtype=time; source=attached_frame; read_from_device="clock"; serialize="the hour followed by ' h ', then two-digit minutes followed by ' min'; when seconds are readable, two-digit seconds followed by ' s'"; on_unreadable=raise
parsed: 1 h 59 min
